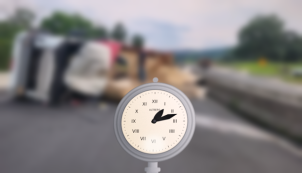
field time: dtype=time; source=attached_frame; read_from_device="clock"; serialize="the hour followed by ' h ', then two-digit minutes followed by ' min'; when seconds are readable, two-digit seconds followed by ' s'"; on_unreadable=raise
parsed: 1 h 12 min
